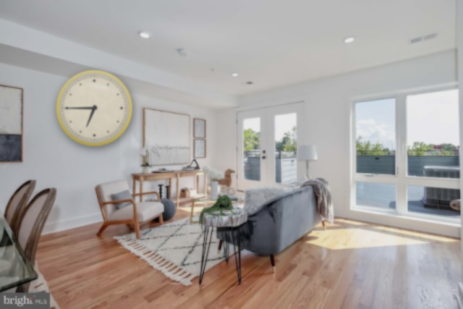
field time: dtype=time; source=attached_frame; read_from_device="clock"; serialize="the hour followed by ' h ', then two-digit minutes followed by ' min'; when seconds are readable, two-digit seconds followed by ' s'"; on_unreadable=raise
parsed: 6 h 45 min
